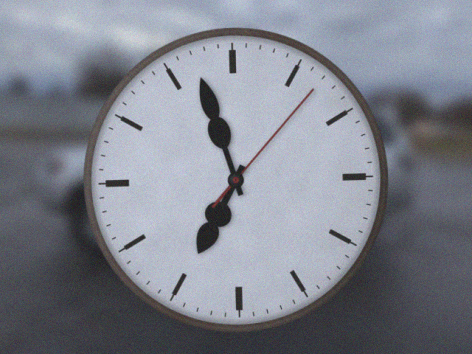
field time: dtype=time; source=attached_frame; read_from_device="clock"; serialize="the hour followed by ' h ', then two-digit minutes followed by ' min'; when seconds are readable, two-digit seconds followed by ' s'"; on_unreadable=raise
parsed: 6 h 57 min 07 s
